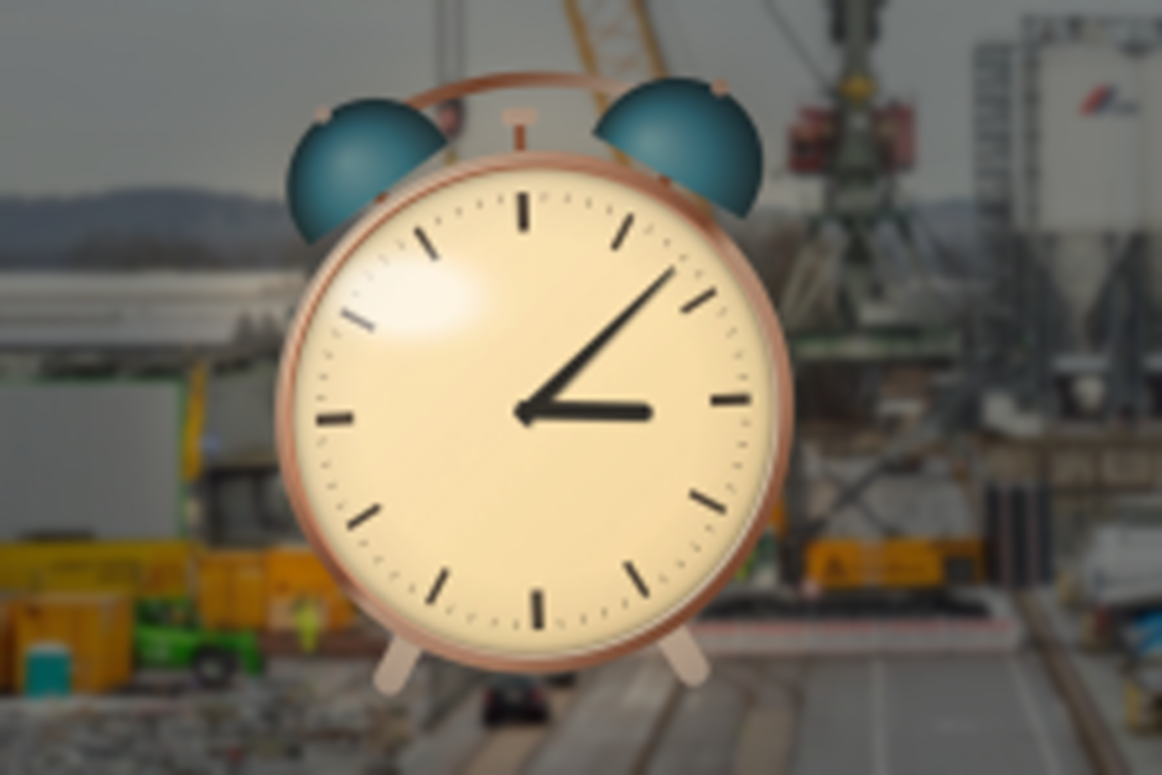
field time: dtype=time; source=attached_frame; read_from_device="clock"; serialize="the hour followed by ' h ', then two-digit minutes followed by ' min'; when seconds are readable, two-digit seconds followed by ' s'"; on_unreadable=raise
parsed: 3 h 08 min
